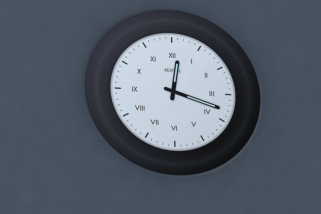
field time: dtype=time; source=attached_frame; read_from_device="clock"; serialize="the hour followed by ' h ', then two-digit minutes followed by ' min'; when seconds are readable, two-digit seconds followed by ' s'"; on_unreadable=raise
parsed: 12 h 18 min
